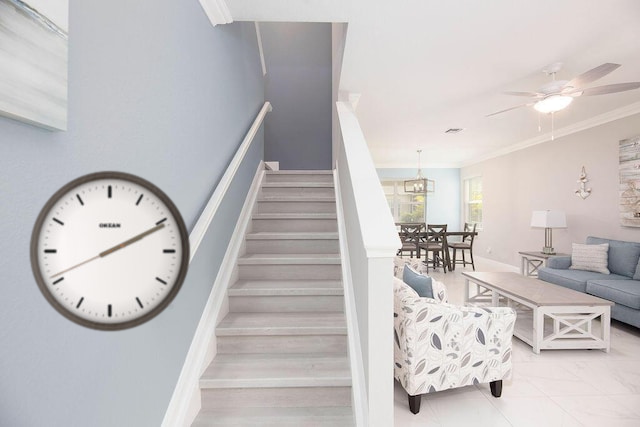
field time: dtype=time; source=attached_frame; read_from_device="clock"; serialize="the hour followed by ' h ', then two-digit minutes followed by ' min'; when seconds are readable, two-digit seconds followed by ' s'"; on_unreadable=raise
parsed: 2 h 10 min 41 s
